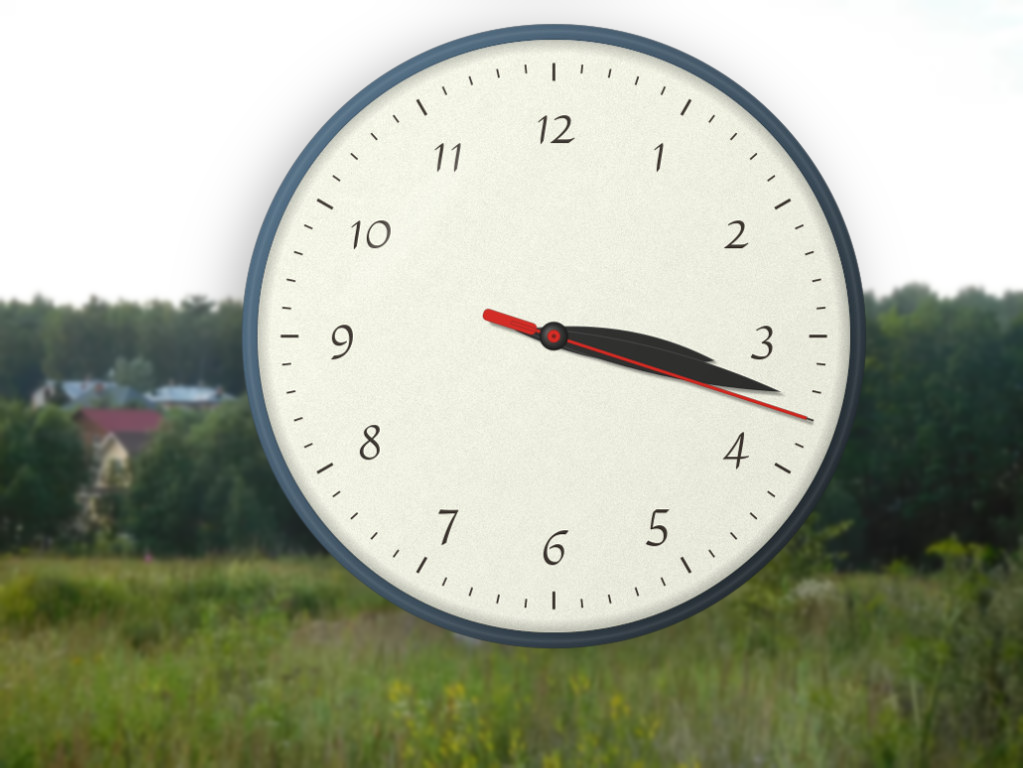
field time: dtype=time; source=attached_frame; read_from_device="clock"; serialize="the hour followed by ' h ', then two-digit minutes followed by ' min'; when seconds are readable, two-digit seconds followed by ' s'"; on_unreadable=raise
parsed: 3 h 17 min 18 s
